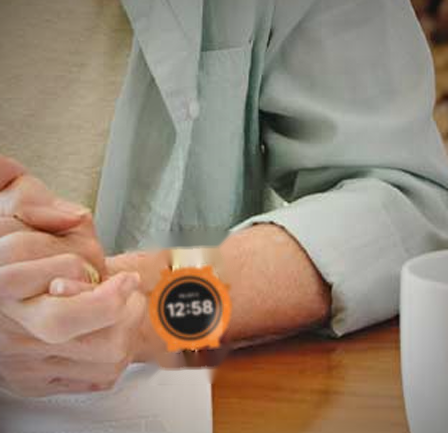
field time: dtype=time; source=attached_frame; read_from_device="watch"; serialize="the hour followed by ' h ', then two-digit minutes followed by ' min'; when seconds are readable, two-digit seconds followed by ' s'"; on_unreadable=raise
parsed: 12 h 58 min
